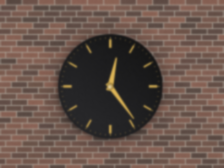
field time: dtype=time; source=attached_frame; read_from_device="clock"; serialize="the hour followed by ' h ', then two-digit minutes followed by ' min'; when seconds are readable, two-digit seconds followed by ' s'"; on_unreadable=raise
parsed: 12 h 24 min
